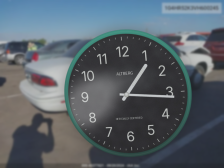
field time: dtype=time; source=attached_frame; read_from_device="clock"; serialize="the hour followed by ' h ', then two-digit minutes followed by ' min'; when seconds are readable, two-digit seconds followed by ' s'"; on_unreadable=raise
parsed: 1 h 16 min
